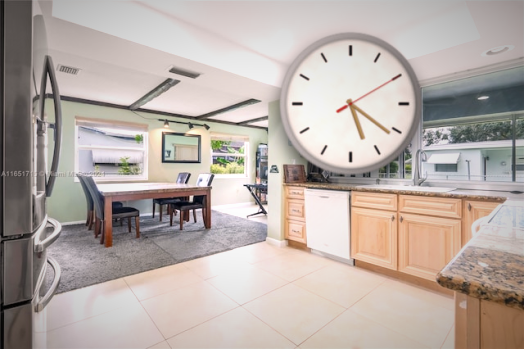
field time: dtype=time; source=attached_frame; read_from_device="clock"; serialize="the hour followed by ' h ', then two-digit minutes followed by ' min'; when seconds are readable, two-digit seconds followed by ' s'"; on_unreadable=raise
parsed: 5 h 21 min 10 s
